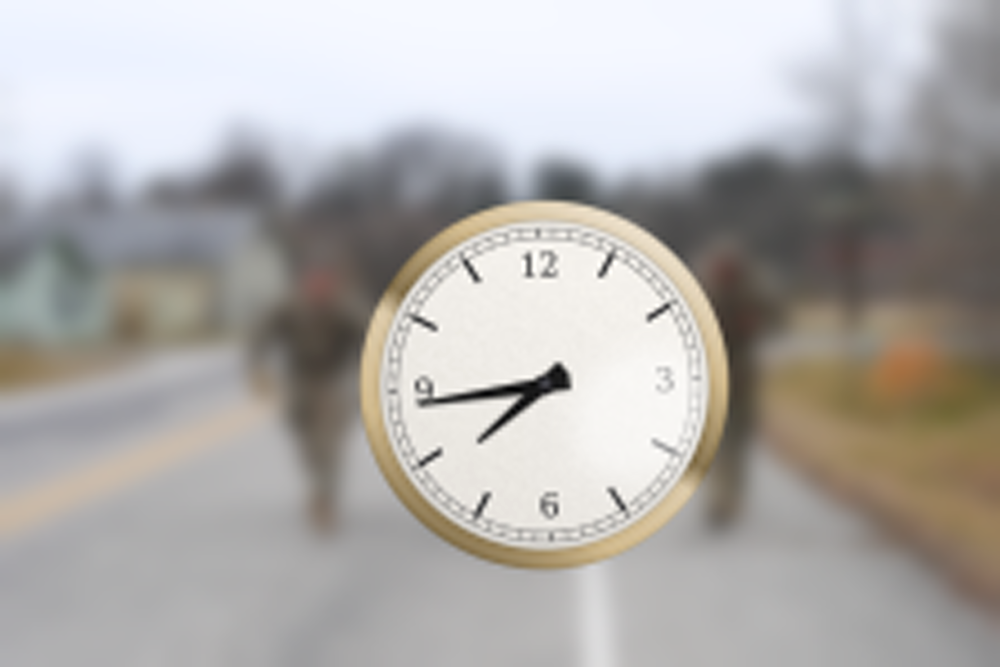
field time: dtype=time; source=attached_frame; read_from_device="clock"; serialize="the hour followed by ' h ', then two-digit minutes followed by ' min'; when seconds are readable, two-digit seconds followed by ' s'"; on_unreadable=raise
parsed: 7 h 44 min
